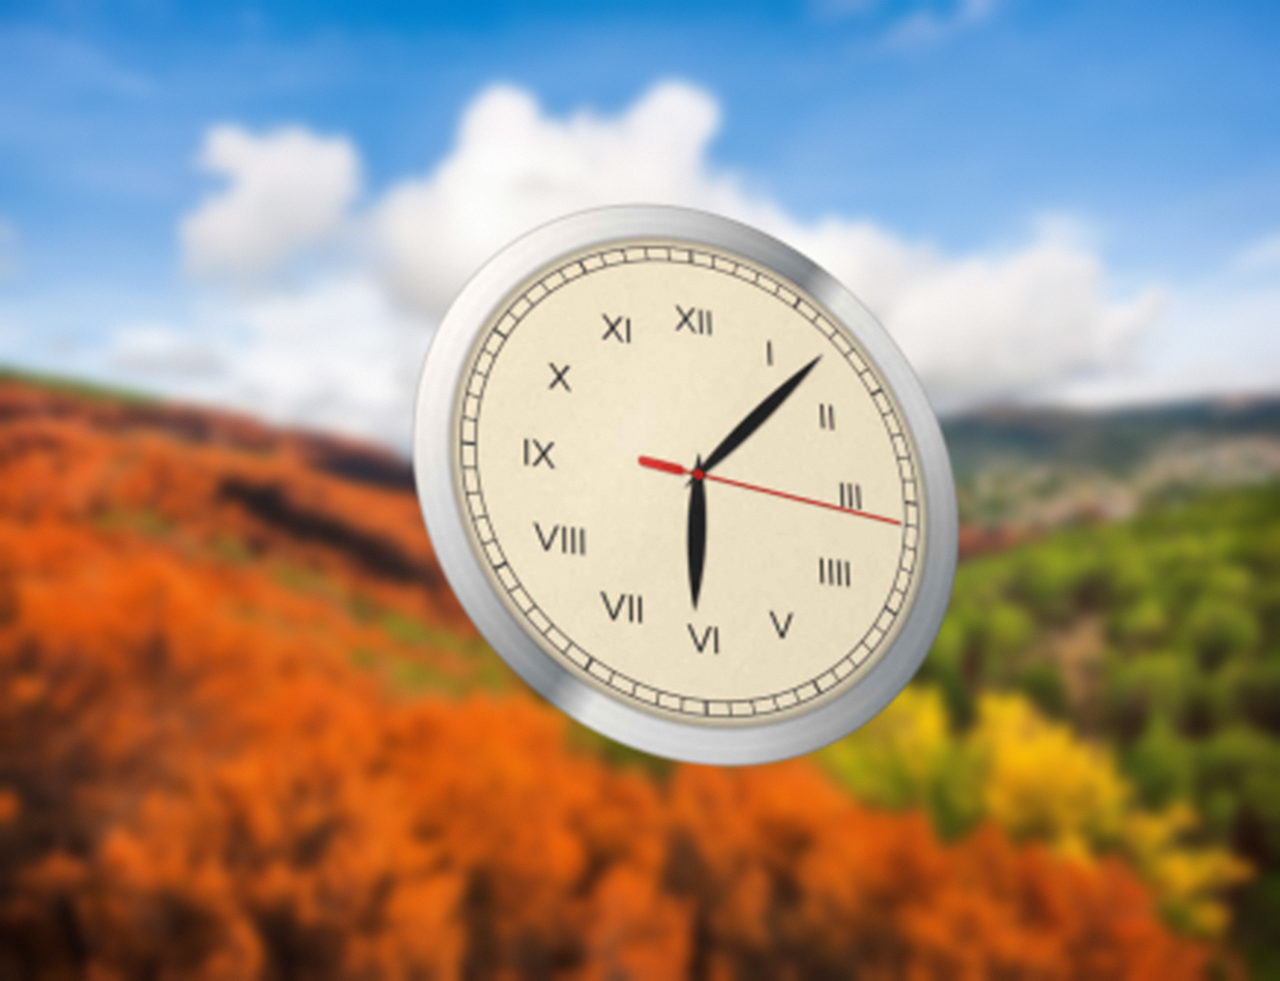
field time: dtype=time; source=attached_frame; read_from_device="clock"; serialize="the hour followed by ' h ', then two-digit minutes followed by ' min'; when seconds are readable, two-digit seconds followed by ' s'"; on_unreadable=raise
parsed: 6 h 07 min 16 s
